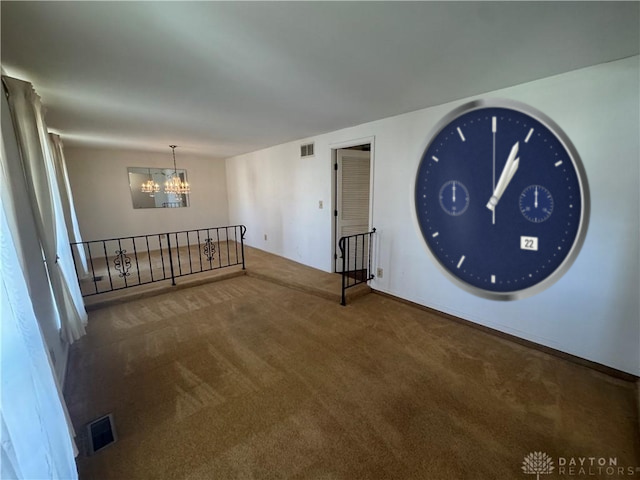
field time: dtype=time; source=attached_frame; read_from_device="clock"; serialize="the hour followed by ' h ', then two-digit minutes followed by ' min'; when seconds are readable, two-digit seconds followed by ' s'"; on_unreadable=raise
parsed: 1 h 04 min
